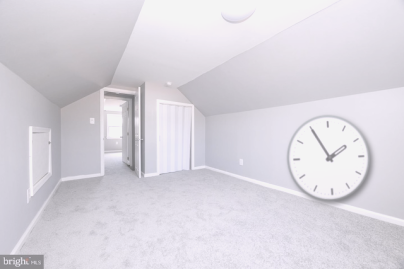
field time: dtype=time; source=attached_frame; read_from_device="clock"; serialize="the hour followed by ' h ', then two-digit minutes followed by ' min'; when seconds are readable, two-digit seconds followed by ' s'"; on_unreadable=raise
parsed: 1 h 55 min
